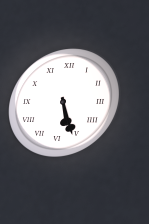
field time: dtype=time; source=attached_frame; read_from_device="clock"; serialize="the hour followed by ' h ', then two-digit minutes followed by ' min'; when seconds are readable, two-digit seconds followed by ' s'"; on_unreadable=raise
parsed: 5 h 26 min
